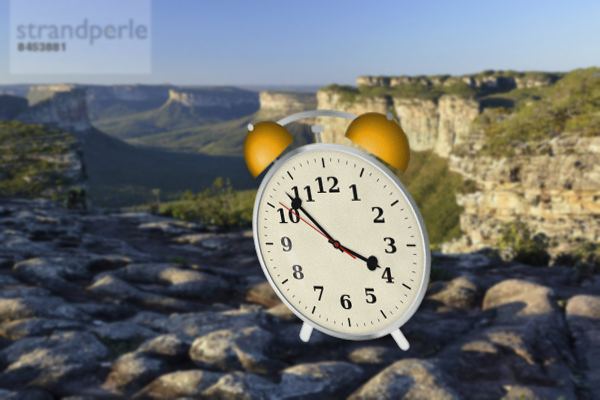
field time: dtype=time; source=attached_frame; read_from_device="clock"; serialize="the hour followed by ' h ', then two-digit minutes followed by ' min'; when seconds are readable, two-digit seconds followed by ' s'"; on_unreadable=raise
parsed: 3 h 52 min 51 s
